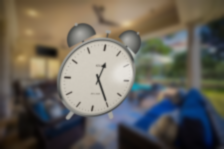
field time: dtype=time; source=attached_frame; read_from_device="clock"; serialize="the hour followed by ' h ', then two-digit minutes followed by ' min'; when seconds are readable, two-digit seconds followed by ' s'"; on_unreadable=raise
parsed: 12 h 25 min
